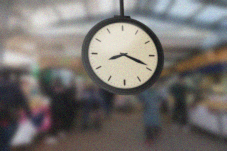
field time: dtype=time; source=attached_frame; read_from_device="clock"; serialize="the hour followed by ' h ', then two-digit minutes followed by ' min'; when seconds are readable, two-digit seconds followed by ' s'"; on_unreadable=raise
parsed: 8 h 19 min
